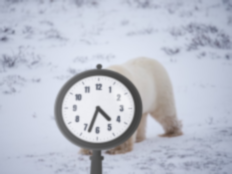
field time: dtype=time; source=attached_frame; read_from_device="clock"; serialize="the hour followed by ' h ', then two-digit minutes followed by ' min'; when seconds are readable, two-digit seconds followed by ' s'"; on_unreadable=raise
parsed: 4 h 33 min
